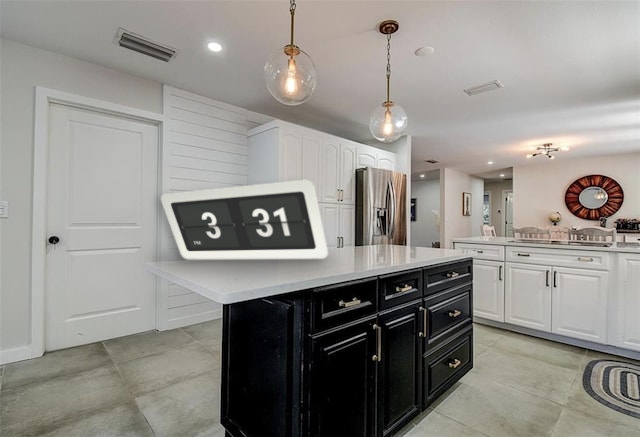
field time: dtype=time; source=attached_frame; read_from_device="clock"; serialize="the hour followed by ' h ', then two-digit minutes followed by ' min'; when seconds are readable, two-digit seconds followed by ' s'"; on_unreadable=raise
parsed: 3 h 31 min
